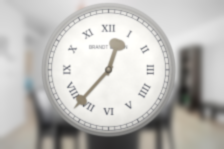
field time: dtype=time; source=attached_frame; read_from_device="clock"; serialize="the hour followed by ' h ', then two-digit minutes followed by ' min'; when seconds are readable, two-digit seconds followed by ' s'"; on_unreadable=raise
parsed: 12 h 37 min
